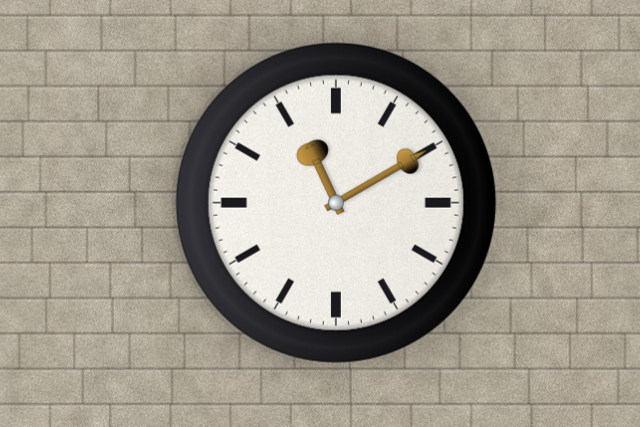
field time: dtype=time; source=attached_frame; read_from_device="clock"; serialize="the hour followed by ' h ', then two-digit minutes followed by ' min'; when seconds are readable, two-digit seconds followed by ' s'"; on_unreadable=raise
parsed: 11 h 10 min
